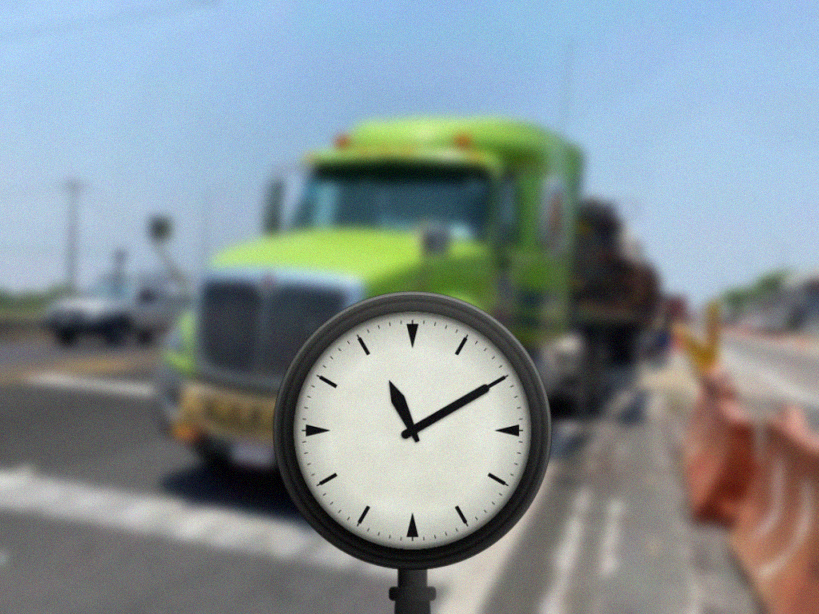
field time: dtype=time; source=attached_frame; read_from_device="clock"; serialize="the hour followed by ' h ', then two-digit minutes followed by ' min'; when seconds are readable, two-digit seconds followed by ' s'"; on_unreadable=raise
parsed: 11 h 10 min
